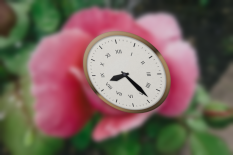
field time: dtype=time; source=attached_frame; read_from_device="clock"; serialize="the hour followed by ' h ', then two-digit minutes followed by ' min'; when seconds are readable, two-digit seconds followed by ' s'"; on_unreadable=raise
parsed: 8 h 24 min
